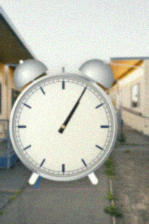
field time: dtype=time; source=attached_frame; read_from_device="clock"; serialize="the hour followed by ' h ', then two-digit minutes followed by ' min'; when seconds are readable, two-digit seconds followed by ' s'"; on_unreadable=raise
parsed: 1 h 05 min
